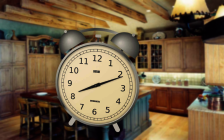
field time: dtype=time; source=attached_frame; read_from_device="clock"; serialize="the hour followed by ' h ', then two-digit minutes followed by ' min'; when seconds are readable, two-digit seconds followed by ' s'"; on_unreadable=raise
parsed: 8 h 11 min
